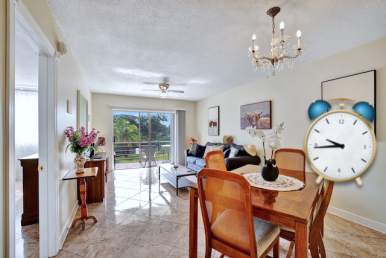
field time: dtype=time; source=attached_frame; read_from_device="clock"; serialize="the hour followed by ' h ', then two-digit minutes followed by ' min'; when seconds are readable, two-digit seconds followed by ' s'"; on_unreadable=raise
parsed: 9 h 44 min
